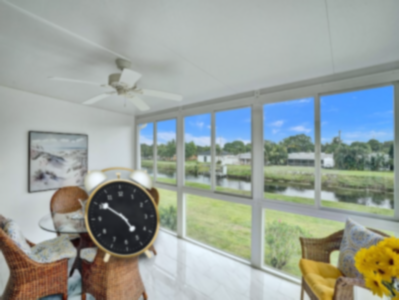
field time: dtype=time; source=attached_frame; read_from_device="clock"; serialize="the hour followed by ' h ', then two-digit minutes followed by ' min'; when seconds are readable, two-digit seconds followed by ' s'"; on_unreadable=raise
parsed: 4 h 51 min
